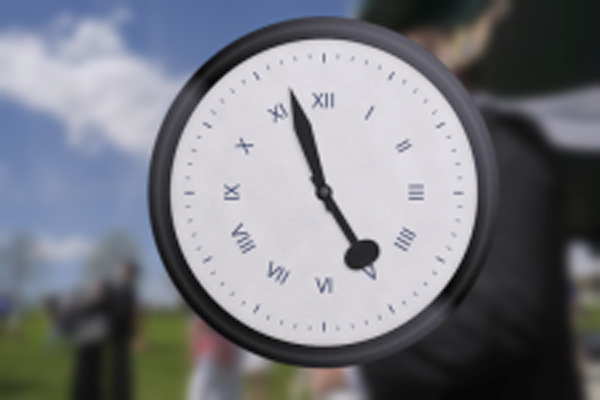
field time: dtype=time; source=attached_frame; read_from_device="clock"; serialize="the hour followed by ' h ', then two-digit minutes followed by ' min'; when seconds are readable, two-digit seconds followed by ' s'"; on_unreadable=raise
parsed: 4 h 57 min
